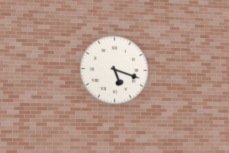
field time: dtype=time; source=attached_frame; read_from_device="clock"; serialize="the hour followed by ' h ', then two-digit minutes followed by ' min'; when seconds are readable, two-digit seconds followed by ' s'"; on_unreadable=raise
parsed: 5 h 18 min
